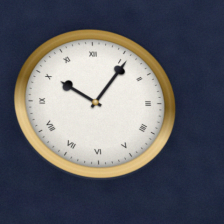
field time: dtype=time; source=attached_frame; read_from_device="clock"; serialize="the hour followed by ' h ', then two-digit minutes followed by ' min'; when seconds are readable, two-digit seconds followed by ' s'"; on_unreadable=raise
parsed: 10 h 06 min
